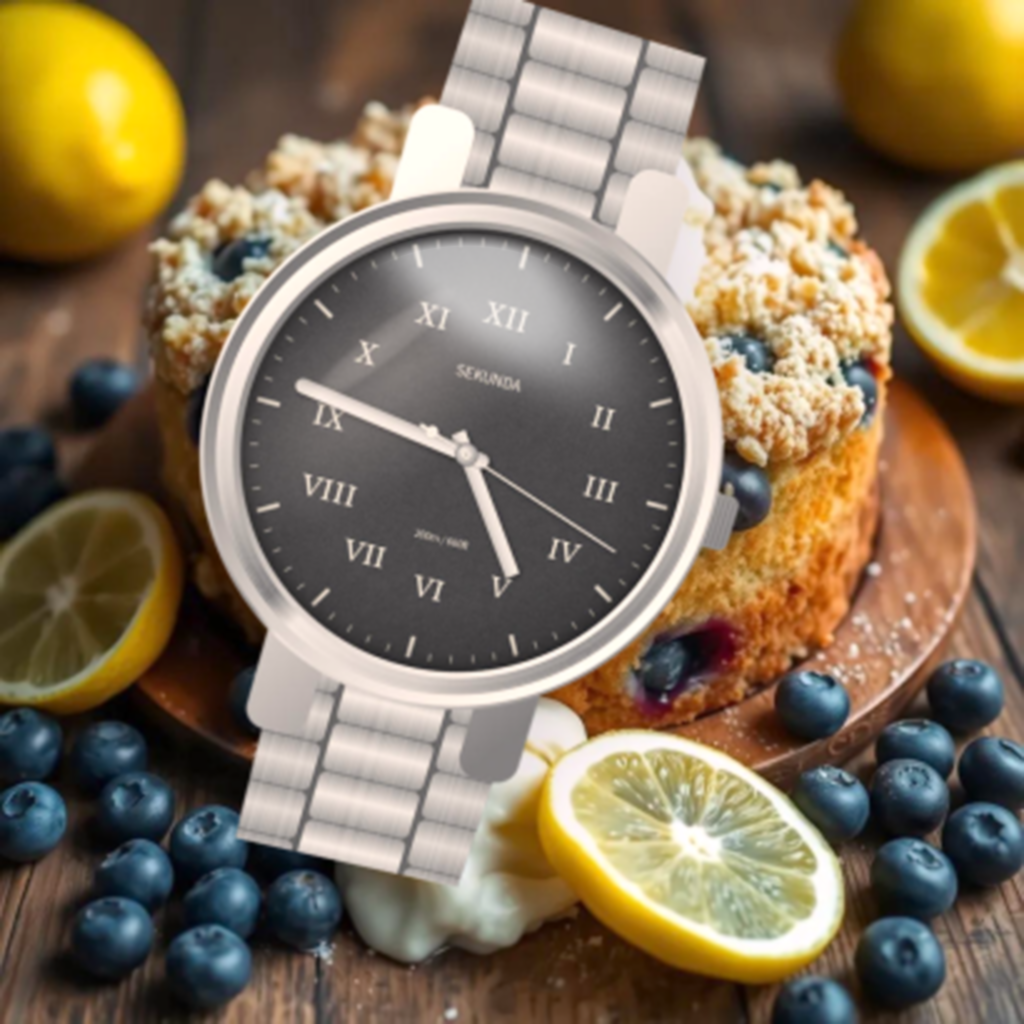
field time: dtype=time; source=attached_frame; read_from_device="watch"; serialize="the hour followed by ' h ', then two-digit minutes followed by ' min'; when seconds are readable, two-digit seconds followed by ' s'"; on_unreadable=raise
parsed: 4 h 46 min 18 s
